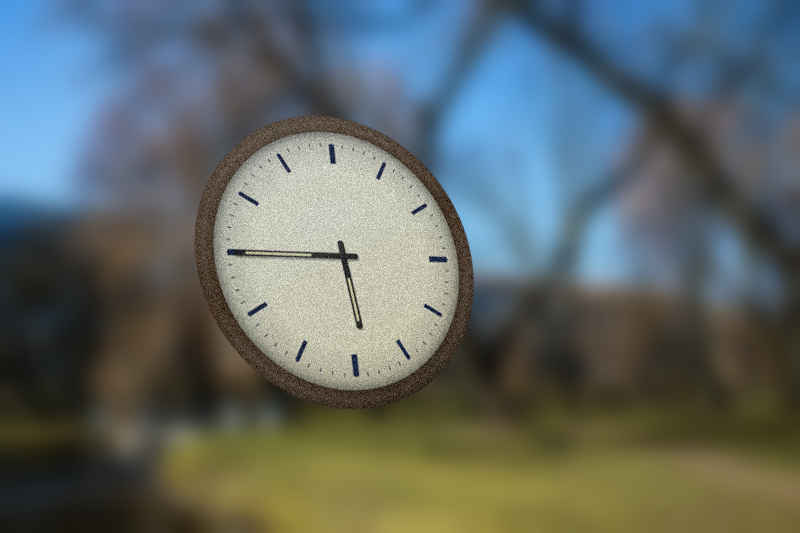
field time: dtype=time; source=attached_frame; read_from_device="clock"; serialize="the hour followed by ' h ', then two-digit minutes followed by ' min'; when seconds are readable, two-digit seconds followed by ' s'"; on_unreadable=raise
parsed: 5 h 45 min
